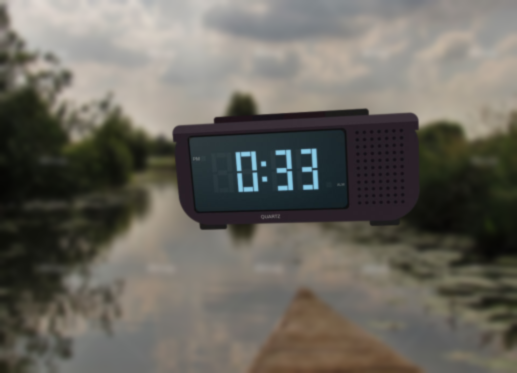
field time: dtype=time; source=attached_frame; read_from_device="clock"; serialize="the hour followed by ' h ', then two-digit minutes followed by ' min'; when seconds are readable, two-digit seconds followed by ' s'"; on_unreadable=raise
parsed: 0 h 33 min
